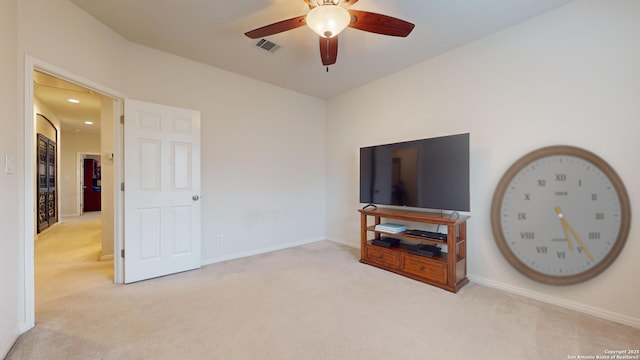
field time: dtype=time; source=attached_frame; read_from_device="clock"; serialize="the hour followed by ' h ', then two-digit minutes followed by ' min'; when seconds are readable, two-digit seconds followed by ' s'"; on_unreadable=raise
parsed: 5 h 24 min
